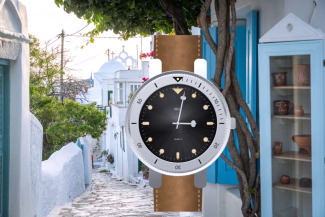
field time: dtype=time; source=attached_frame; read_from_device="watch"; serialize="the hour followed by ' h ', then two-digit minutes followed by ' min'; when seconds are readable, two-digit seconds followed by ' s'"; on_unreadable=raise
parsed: 3 h 02 min
